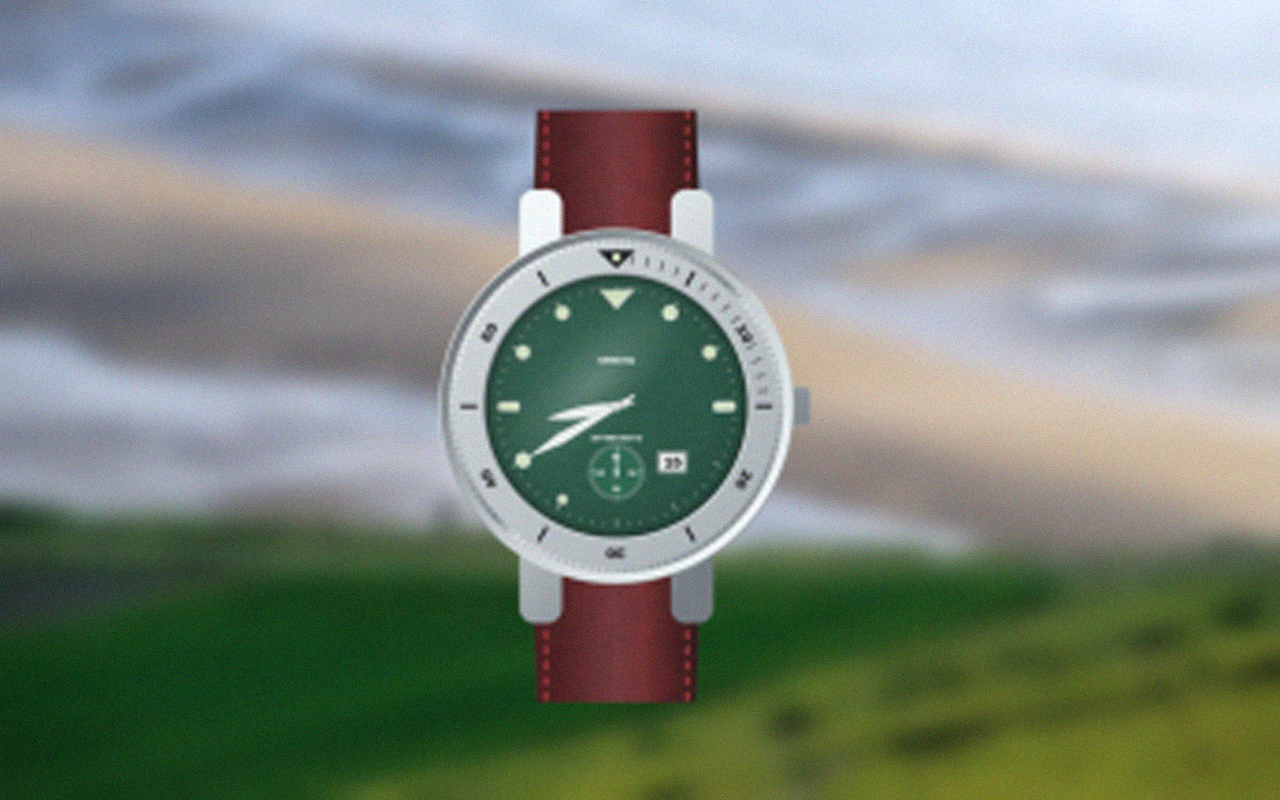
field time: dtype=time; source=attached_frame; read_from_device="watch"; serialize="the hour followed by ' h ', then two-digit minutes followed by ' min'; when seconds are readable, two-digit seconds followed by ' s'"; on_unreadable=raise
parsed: 8 h 40 min
